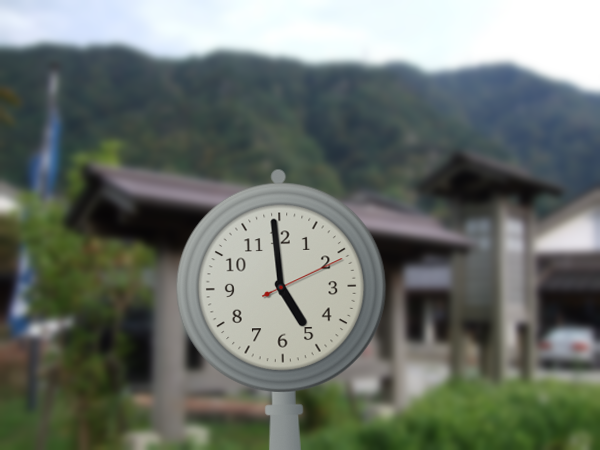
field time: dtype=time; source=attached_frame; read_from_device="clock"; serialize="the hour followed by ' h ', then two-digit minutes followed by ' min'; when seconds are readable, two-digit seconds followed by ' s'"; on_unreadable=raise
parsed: 4 h 59 min 11 s
